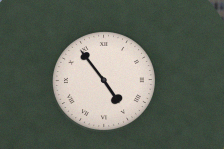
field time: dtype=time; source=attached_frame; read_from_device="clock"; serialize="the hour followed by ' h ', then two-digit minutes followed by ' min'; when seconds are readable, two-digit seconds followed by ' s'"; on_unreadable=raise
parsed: 4 h 54 min
